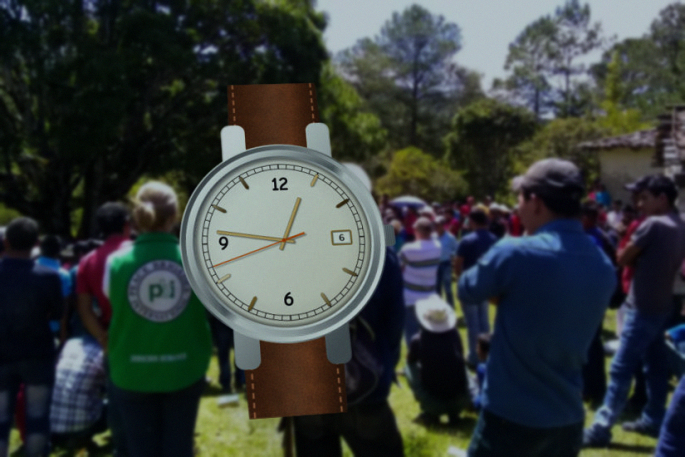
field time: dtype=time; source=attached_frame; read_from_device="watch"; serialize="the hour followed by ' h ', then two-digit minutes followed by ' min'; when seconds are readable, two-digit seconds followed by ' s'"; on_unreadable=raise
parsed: 12 h 46 min 42 s
